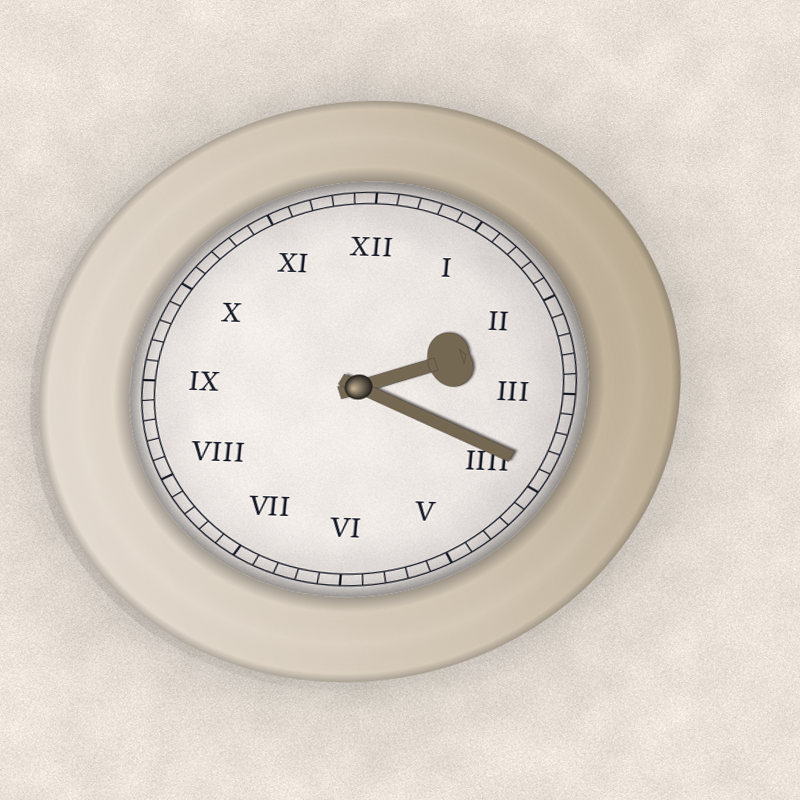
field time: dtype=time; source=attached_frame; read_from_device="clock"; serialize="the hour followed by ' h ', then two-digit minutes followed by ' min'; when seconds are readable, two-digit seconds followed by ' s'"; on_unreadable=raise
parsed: 2 h 19 min
